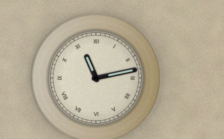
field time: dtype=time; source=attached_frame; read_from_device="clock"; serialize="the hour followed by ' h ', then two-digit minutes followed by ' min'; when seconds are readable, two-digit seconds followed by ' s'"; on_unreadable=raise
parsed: 11 h 13 min
